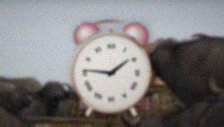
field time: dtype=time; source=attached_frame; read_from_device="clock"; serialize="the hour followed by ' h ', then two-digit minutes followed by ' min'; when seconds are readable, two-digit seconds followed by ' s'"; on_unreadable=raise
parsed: 1 h 46 min
